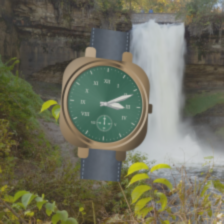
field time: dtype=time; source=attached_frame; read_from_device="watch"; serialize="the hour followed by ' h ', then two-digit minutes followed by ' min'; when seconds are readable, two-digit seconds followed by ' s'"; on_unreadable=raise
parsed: 3 h 11 min
